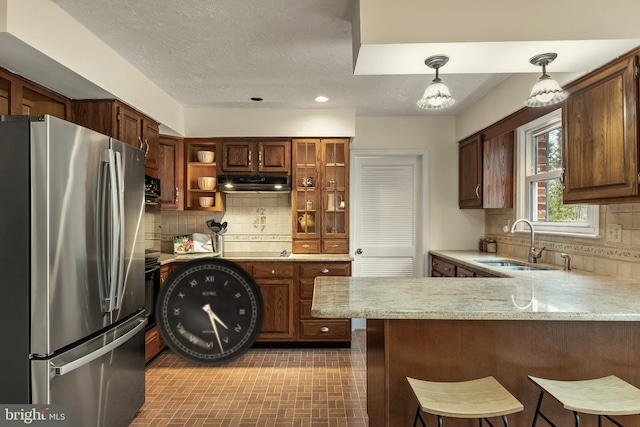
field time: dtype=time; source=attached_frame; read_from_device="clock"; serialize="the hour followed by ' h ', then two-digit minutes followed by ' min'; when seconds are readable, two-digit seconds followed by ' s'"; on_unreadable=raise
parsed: 4 h 27 min
